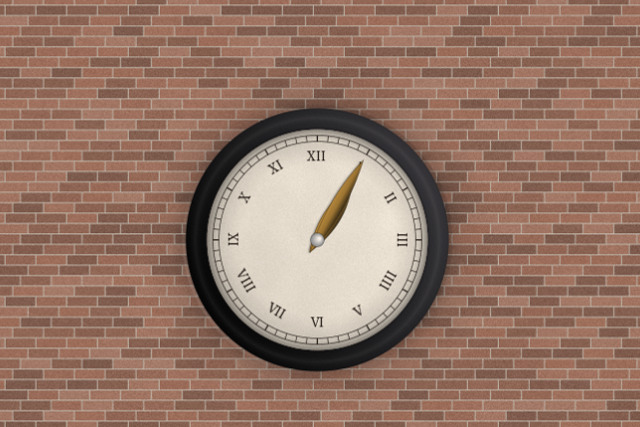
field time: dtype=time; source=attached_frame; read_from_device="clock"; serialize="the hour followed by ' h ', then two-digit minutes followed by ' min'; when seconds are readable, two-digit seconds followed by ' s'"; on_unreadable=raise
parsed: 1 h 05 min
